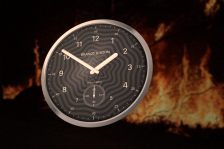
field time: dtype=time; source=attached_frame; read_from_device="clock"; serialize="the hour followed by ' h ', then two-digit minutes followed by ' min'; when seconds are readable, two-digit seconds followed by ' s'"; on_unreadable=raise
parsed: 1 h 51 min
